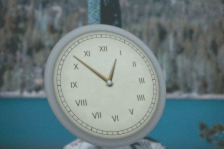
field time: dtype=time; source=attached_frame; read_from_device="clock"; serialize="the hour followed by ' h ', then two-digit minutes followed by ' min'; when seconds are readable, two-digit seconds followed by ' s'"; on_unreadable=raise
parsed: 12 h 52 min
